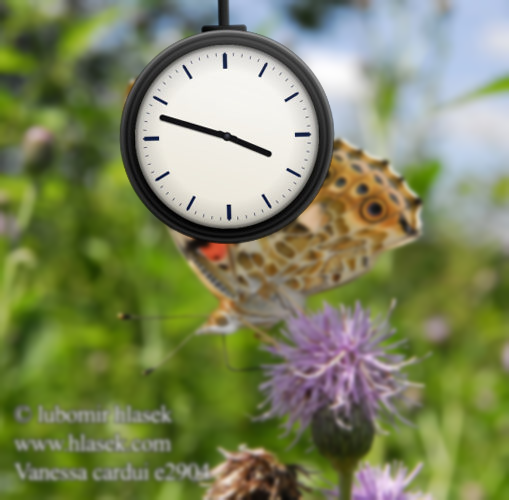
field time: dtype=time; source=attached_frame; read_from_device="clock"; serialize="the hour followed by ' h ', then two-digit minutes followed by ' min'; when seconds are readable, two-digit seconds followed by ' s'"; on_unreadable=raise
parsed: 3 h 48 min
